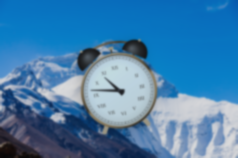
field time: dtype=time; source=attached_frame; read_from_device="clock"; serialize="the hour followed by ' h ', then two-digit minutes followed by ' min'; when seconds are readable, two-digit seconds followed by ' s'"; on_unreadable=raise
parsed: 10 h 47 min
